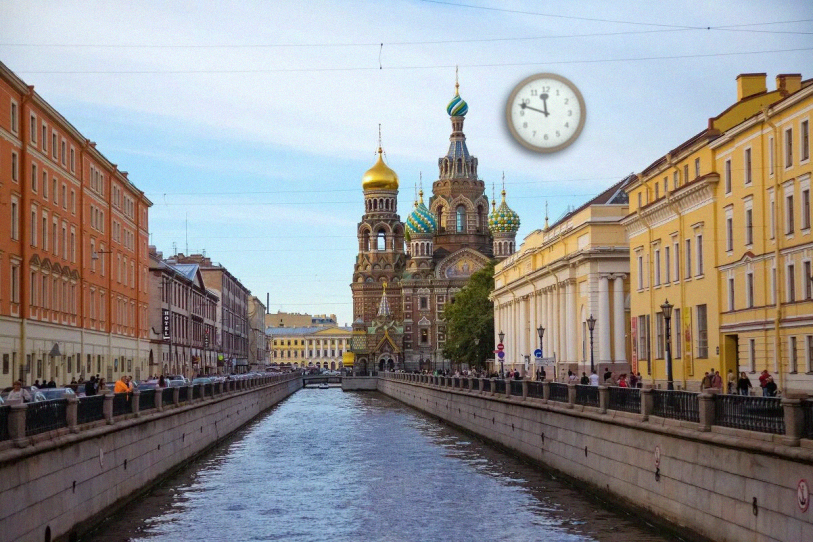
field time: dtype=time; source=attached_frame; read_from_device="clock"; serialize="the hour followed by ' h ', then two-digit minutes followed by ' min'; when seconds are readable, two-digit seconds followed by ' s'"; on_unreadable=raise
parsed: 11 h 48 min
